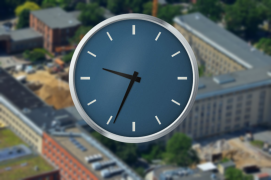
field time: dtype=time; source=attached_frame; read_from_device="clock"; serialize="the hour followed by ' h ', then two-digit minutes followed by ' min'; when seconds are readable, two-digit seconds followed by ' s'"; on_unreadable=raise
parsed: 9 h 34 min
